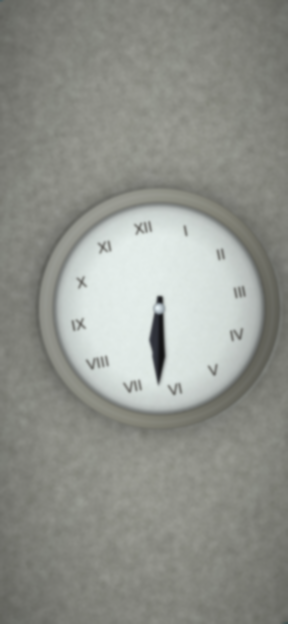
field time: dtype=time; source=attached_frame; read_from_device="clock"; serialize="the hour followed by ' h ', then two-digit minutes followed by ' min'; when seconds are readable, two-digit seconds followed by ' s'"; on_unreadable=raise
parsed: 6 h 32 min
